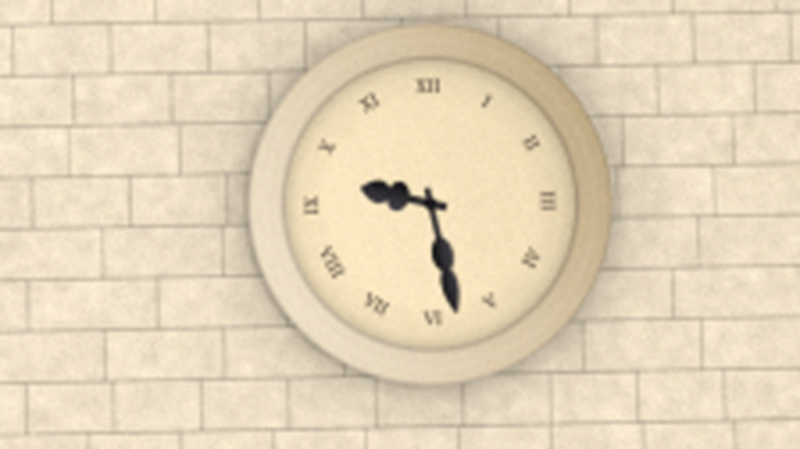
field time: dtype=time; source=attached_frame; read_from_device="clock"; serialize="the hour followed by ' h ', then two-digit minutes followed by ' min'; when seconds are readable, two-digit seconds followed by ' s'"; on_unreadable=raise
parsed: 9 h 28 min
